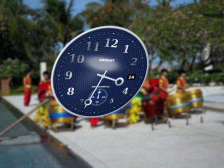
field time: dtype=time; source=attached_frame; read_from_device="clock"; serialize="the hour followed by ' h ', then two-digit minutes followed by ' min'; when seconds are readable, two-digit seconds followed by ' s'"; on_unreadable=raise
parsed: 3 h 33 min
